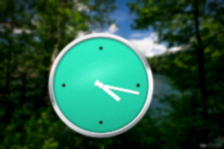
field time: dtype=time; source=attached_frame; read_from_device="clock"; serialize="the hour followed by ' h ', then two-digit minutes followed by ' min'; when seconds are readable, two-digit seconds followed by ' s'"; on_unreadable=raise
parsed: 4 h 17 min
